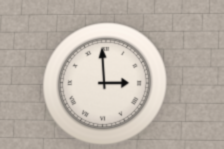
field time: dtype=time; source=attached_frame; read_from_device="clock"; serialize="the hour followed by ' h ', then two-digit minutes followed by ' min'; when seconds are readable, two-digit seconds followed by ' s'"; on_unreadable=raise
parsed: 2 h 59 min
